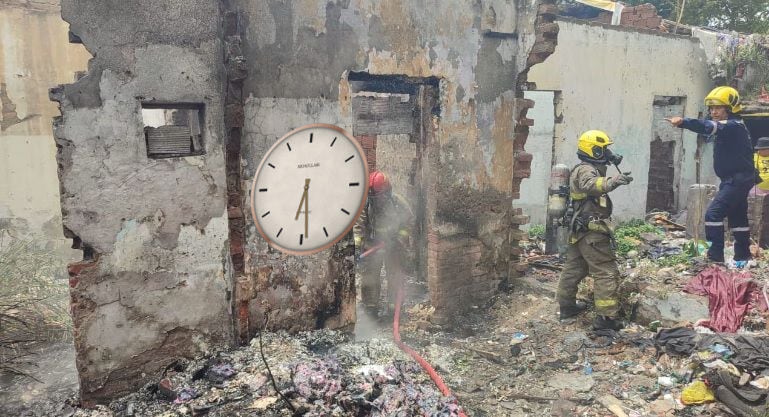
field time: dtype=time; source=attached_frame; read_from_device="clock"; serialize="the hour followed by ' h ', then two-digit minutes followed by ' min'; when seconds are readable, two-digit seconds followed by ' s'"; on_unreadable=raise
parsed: 6 h 29 min
